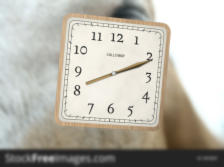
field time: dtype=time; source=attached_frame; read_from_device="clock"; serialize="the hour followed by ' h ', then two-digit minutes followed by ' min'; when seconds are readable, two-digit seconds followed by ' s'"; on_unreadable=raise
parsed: 8 h 11 min
